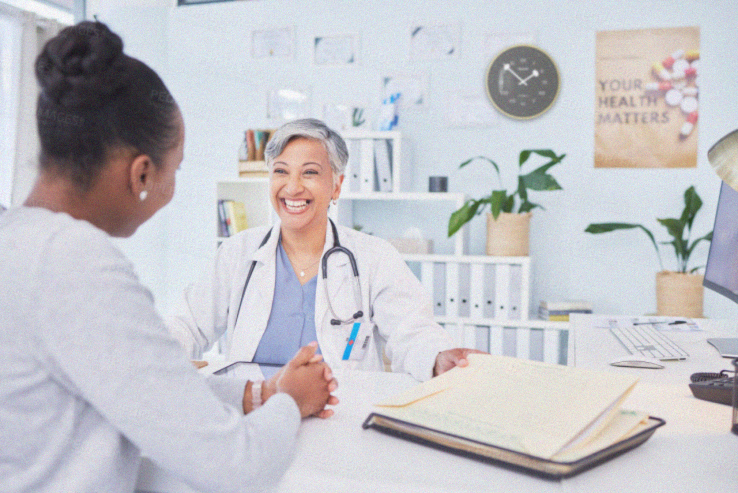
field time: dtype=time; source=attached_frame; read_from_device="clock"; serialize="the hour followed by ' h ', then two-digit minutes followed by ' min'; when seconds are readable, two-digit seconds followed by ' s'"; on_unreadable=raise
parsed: 1 h 52 min
